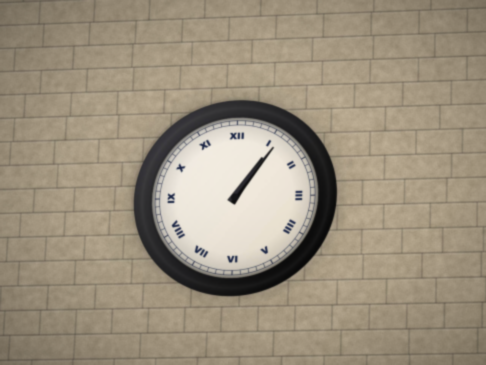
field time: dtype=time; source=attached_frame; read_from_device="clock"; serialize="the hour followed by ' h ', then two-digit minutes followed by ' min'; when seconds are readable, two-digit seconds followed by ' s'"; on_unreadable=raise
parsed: 1 h 06 min
